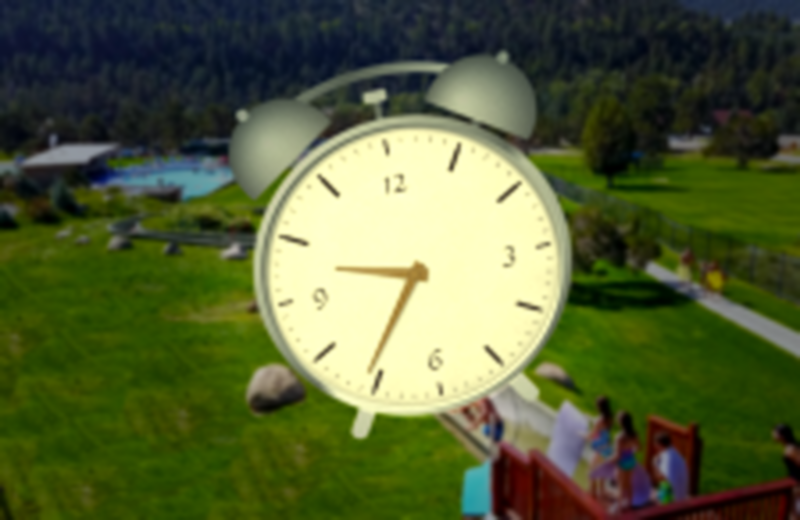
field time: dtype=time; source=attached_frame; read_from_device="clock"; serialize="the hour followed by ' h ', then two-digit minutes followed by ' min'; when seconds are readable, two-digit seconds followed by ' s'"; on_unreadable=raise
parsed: 9 h 36 min
